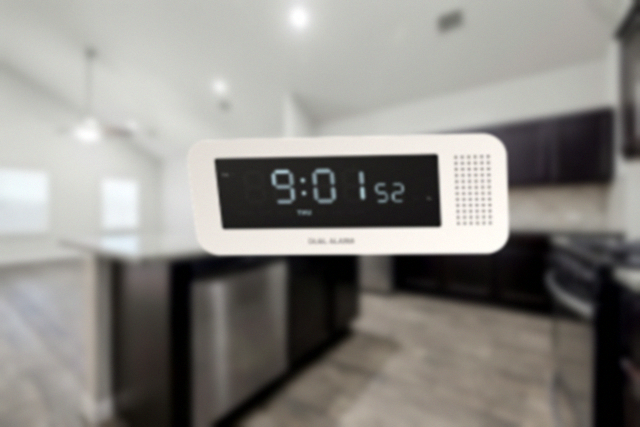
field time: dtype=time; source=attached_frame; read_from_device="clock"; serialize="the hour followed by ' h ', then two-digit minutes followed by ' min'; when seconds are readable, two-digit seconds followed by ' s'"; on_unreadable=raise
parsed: 9 h 01 min 52 s
